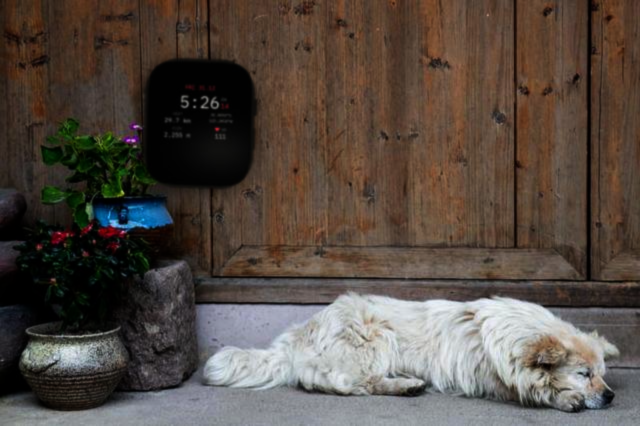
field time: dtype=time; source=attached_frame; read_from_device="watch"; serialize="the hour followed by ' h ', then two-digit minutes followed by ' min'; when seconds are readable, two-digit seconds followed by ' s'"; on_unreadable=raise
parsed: 5 h 26 min
